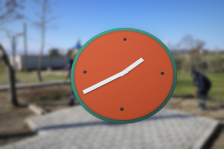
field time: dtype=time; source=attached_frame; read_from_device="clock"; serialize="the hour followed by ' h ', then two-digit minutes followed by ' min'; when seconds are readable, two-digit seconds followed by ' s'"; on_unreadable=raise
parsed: 1 h 40 min
